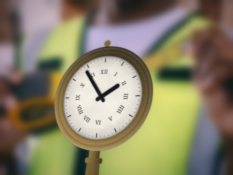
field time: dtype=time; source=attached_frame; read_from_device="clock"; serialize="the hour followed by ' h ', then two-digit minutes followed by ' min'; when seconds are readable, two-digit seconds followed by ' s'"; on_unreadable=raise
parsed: 1 h 54 min
